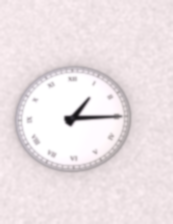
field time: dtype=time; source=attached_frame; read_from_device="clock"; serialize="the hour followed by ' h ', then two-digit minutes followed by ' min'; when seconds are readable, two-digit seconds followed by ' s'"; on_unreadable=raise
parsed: 1 h 15 min
